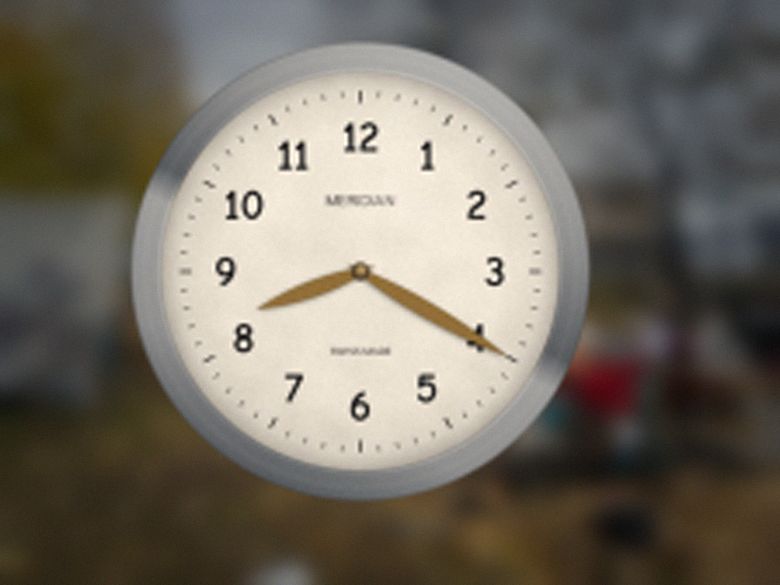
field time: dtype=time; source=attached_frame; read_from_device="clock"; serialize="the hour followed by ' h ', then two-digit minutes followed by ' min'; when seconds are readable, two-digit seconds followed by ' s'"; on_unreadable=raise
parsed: 8 h 20 min
